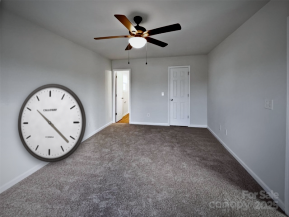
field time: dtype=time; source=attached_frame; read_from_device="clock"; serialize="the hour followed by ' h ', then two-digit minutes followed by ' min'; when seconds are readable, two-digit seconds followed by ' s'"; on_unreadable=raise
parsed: 10 h 22 min
